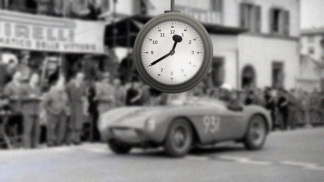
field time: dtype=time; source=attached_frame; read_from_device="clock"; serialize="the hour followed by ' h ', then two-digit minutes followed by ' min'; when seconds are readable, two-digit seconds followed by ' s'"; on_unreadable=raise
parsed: 12 h 40 min
